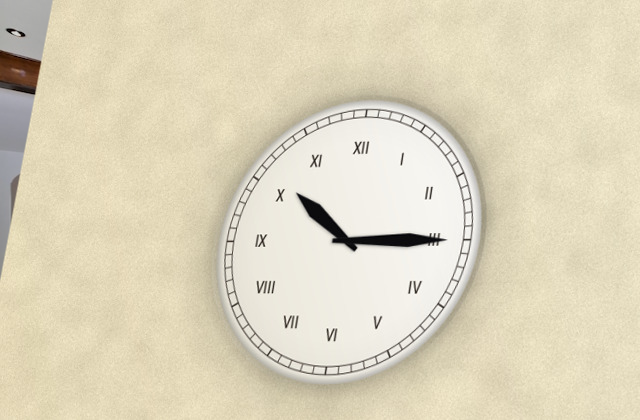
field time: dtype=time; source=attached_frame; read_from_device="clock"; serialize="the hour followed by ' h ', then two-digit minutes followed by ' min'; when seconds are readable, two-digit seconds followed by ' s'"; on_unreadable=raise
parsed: 10 h 15 min
